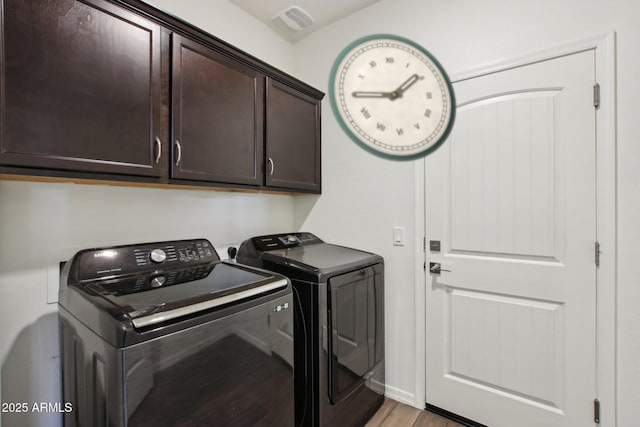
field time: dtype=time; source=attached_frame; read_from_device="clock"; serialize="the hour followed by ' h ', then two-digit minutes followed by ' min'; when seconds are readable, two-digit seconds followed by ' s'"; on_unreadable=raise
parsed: 1 h 45 min
